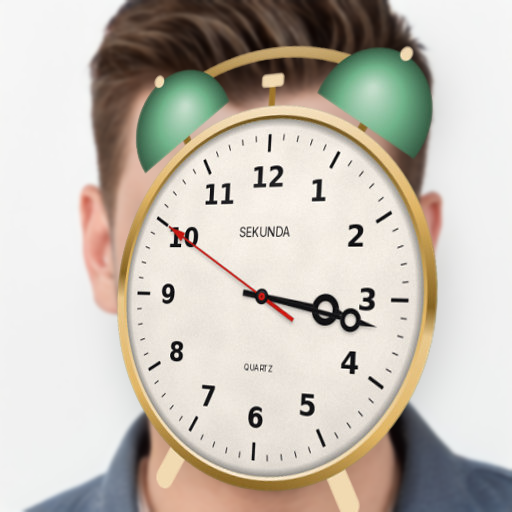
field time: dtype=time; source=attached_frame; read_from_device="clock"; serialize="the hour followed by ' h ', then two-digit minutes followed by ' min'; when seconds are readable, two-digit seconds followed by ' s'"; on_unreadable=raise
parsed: 3 h 16 min 50 s
